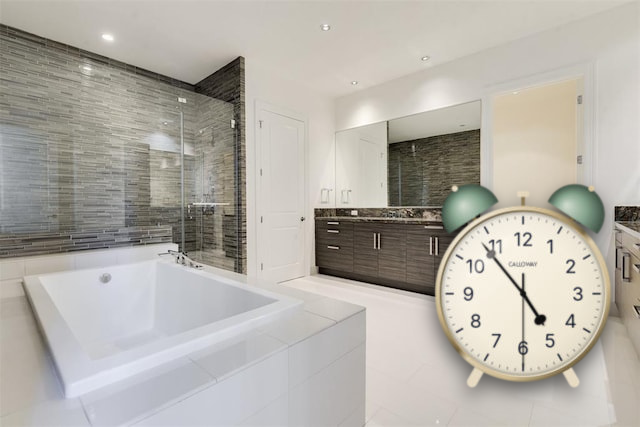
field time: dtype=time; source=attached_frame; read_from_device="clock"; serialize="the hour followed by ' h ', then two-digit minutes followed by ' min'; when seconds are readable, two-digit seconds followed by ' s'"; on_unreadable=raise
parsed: 4 h 53 min 30 s
